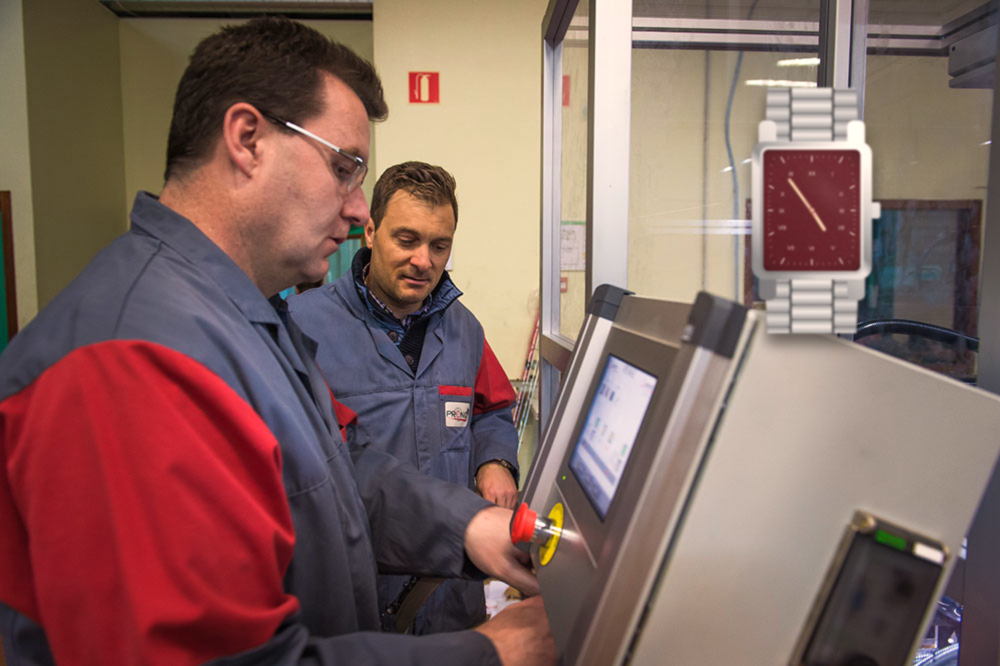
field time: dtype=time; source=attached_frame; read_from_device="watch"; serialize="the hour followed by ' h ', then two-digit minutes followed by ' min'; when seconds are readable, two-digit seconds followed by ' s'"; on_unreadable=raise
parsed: 4 h 54 min
